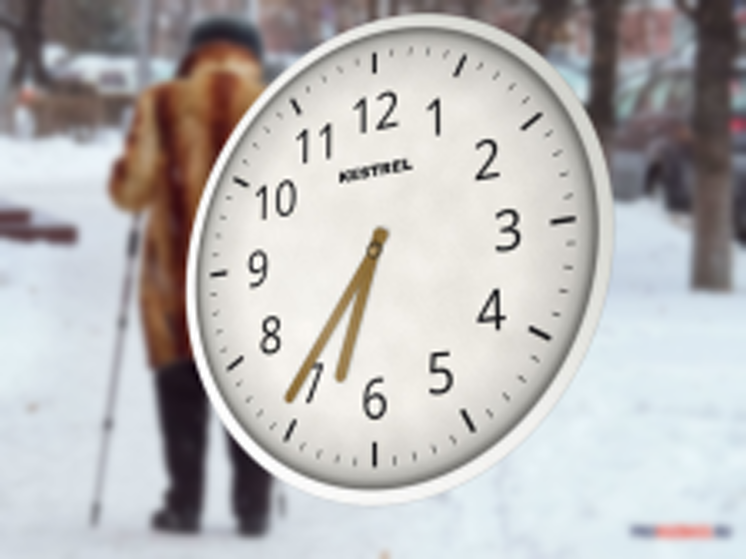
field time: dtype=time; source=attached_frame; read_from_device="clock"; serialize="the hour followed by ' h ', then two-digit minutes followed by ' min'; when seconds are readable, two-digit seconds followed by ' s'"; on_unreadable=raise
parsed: 6 h 36 min
